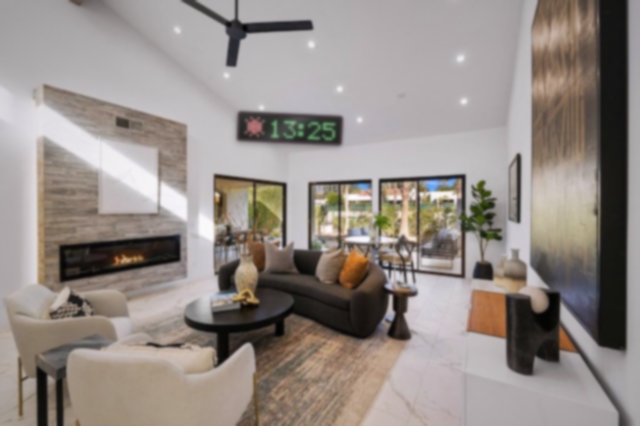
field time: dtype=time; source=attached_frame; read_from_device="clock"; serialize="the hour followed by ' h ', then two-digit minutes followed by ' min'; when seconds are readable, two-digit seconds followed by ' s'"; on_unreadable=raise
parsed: 13 h 25 min
